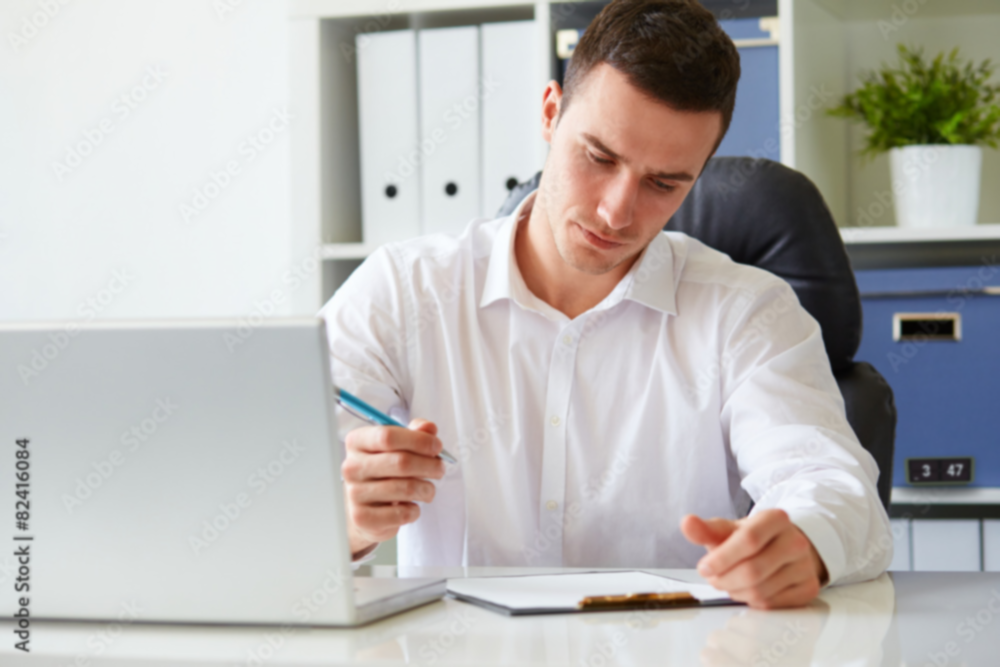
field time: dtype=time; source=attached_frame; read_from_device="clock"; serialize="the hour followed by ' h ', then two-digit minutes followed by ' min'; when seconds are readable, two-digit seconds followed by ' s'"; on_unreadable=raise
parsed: 3 h 47 min
